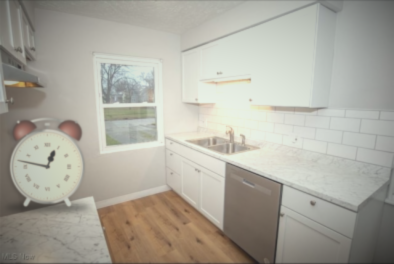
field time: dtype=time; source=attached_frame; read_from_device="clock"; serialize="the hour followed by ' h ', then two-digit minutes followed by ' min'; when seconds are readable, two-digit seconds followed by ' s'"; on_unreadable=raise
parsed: 12 h 47 min
